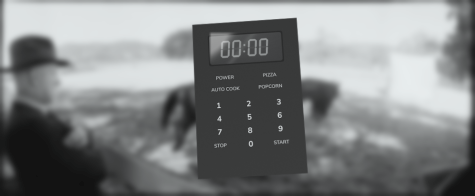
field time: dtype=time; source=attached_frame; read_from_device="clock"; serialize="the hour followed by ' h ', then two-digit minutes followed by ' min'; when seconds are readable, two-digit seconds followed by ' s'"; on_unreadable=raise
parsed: 0 h 00 min
